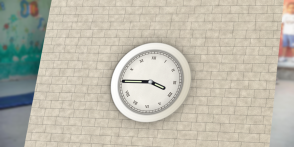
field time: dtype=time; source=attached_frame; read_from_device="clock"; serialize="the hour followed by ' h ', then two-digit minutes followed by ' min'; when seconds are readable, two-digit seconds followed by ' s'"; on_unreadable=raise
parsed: 3 h 45 min
